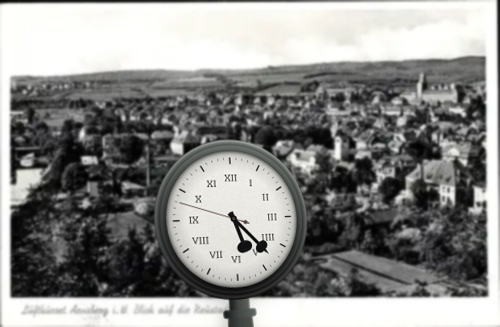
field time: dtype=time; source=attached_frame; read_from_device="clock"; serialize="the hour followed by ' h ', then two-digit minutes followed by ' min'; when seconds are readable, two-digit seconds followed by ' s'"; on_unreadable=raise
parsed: 5 h 22 min 48 s
